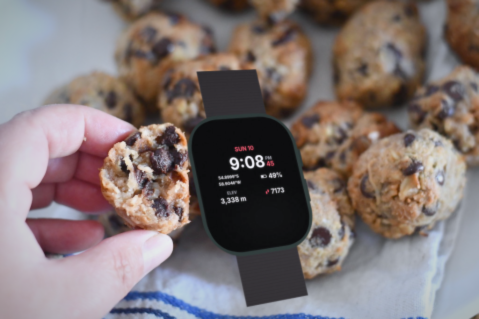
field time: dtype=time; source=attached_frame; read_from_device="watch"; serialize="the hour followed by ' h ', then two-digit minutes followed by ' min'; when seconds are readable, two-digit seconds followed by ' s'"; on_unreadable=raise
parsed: 9 h 08 min
